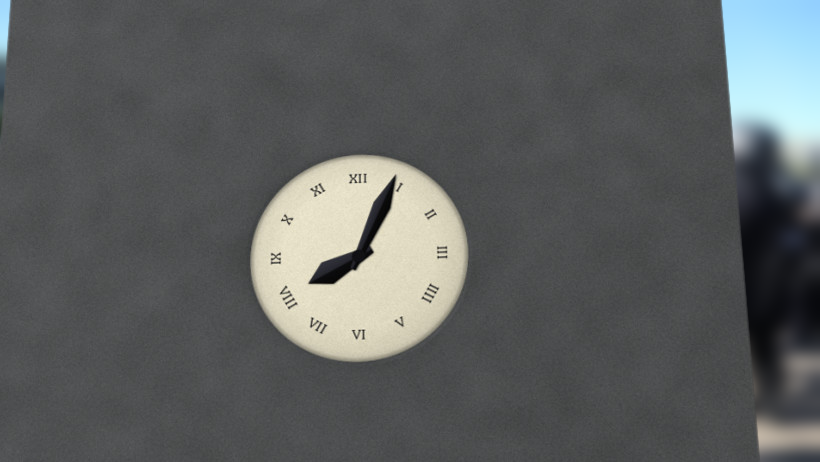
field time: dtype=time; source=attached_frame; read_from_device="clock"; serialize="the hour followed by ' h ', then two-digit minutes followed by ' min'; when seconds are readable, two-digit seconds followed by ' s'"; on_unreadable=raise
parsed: 8 h 04 min
